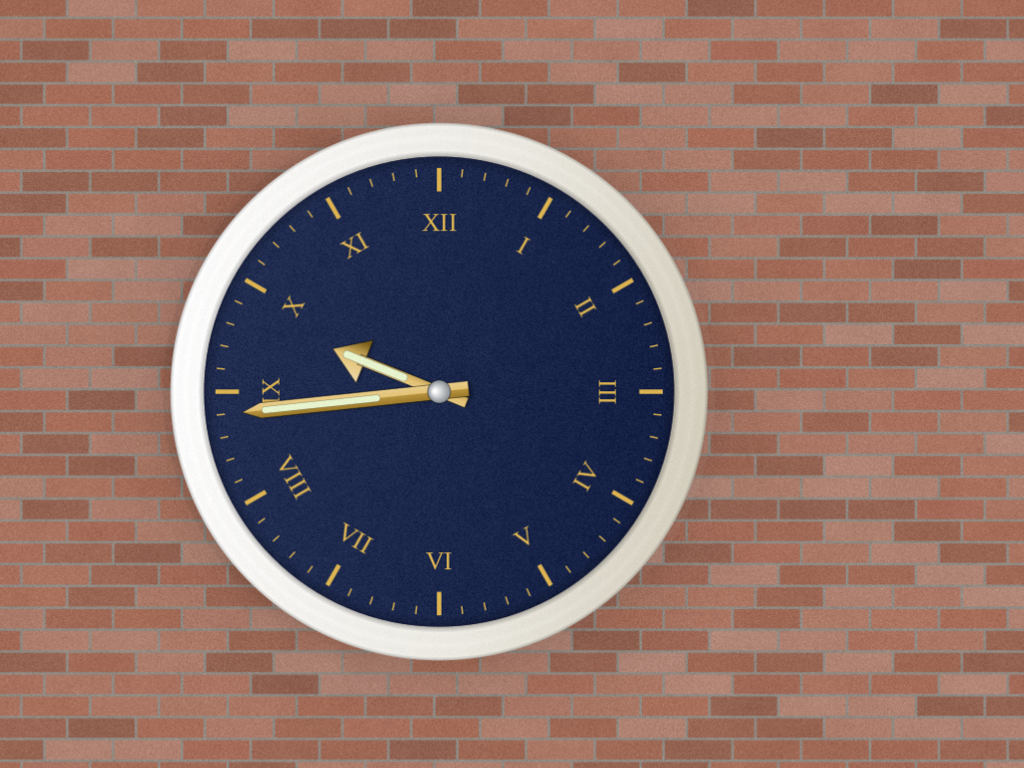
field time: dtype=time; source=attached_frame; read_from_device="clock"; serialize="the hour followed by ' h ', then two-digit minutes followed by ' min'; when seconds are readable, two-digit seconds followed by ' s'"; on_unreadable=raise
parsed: 9 h 44 min
